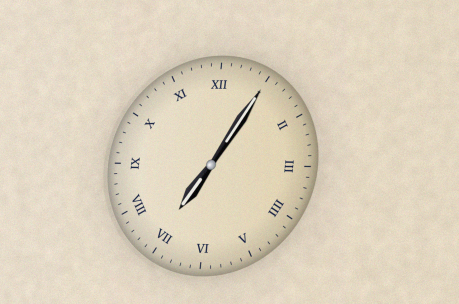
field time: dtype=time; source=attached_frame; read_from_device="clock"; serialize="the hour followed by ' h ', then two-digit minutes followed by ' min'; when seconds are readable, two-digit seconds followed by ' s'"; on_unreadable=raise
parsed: 7 h 05 min
